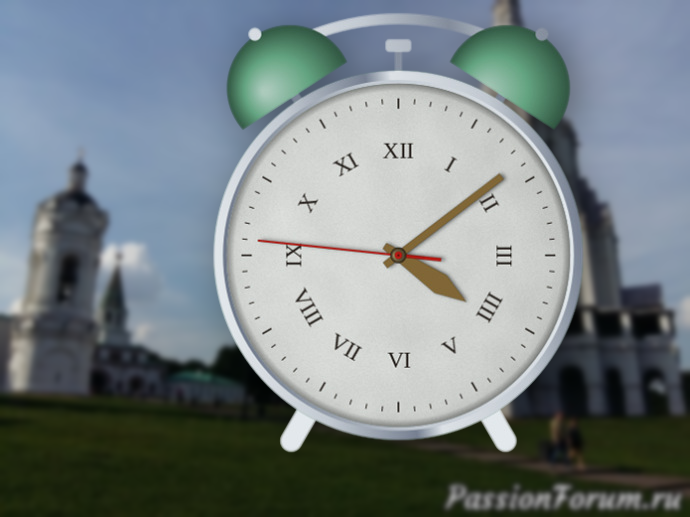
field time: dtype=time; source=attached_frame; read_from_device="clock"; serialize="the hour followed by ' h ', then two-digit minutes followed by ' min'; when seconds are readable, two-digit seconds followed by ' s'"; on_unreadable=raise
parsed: 4 h 08 min 46 s
